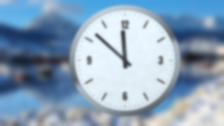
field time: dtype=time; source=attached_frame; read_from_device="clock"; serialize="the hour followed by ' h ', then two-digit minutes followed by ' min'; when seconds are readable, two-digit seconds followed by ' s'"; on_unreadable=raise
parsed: 11 h 52 min
